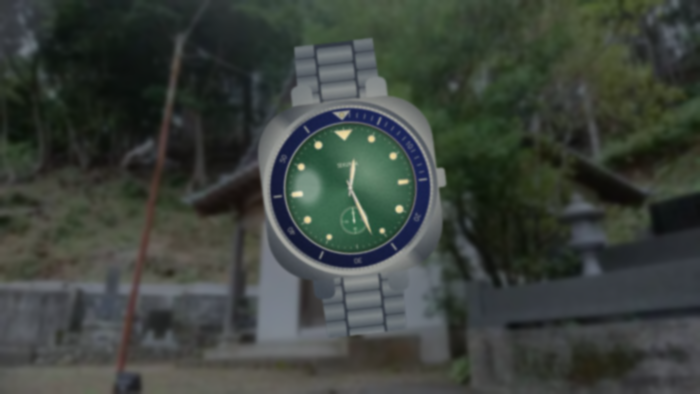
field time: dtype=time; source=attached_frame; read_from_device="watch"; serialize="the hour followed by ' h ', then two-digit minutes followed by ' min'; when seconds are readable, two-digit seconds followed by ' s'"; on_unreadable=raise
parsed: 12 h 27 min
